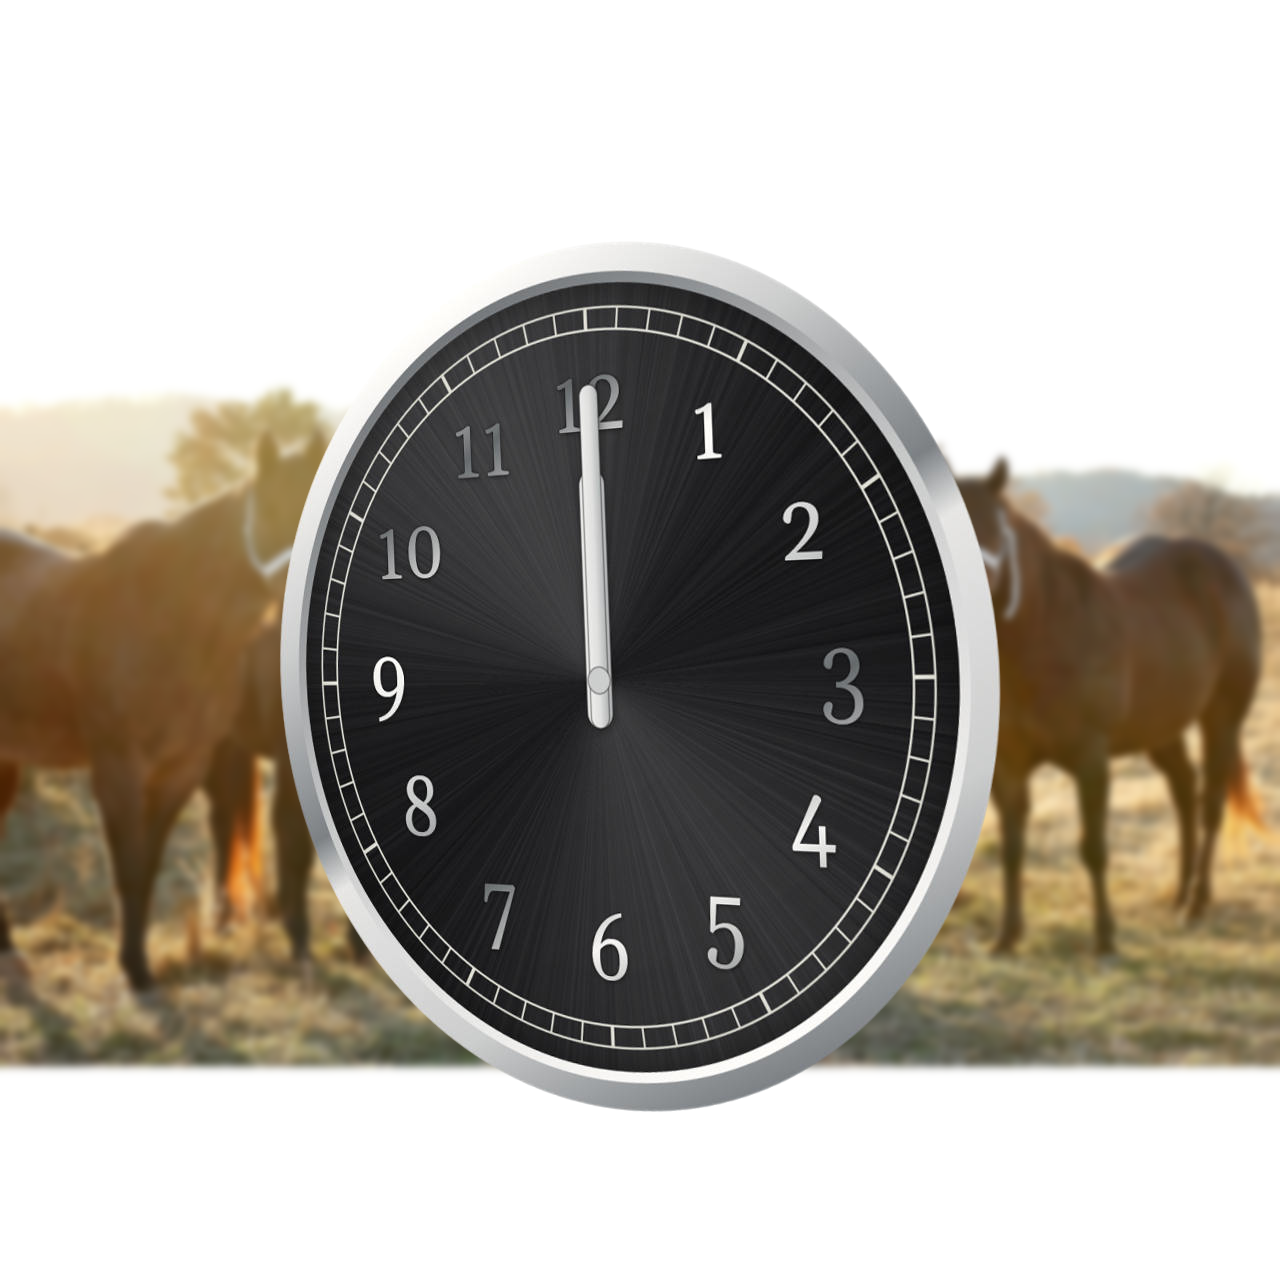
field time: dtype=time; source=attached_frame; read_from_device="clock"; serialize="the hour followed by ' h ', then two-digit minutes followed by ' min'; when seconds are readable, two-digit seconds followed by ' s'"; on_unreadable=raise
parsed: 12 h 00 min
